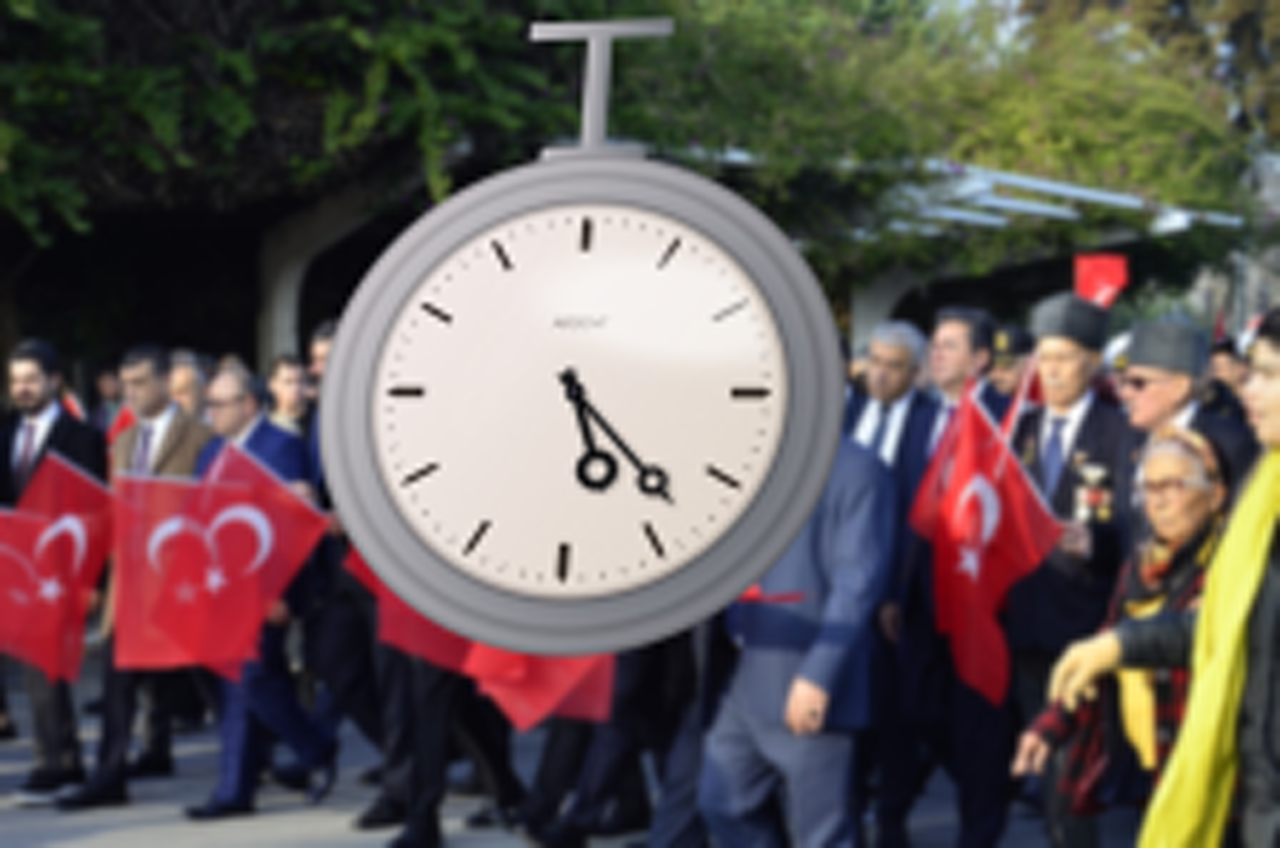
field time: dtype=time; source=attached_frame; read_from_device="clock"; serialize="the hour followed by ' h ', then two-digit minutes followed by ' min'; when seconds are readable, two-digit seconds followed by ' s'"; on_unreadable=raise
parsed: 5 h 23 min
